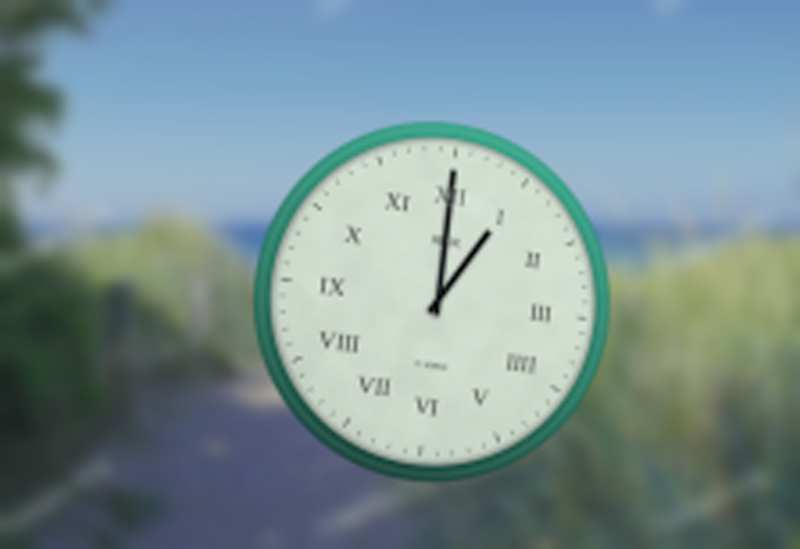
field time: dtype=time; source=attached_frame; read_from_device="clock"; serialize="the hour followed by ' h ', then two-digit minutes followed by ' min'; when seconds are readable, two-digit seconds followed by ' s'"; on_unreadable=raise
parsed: 1 h 00 min
